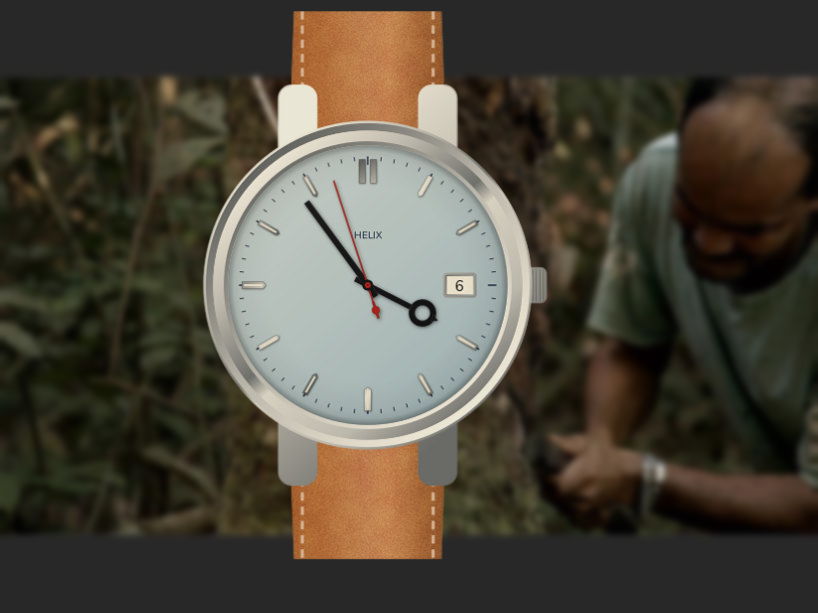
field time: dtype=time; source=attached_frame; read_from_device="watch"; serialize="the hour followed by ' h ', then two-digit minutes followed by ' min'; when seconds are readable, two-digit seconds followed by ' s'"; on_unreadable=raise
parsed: 3 h 53 min 57 s
